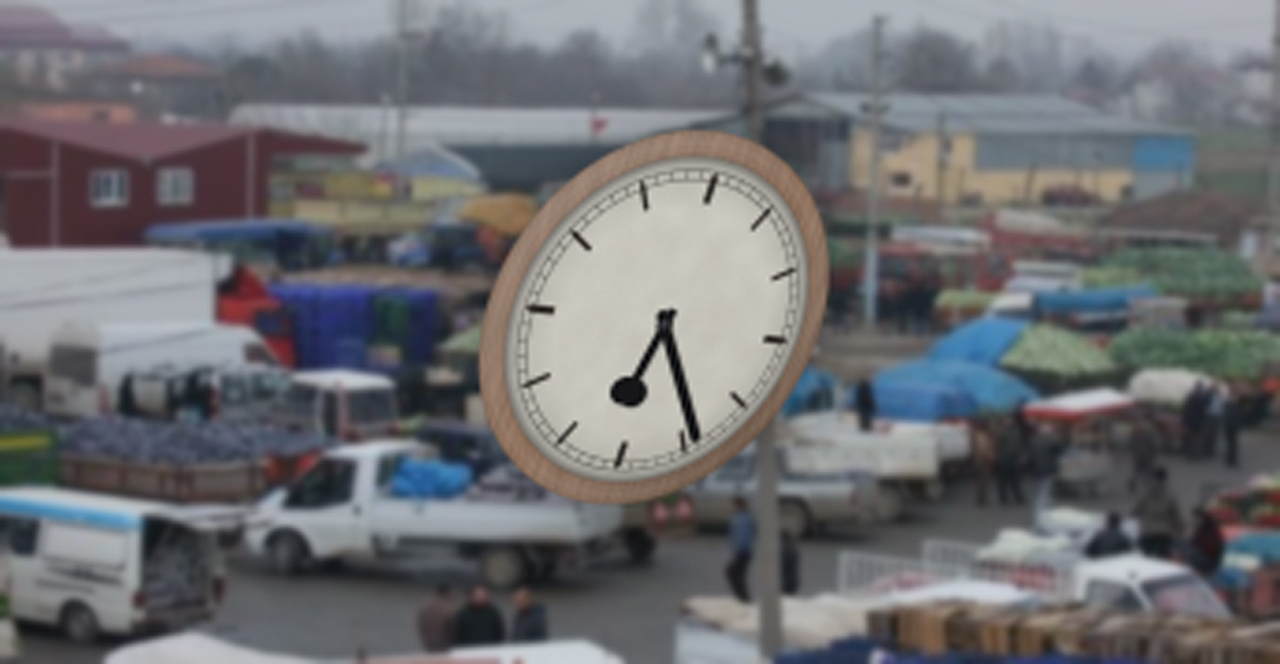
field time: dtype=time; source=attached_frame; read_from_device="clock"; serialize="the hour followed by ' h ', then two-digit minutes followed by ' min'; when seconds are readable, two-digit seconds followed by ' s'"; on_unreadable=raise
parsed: 6 h 24 min
